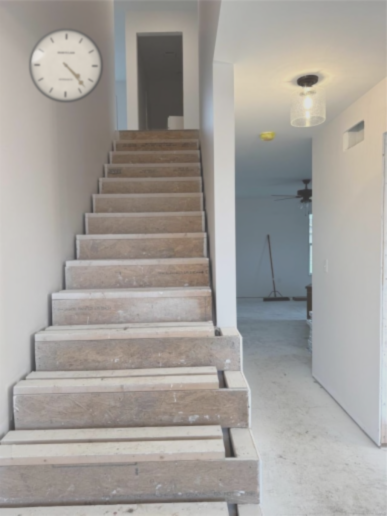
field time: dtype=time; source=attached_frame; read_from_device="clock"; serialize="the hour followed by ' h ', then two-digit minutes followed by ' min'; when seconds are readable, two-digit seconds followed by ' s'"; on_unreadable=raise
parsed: 4 h 23 min
